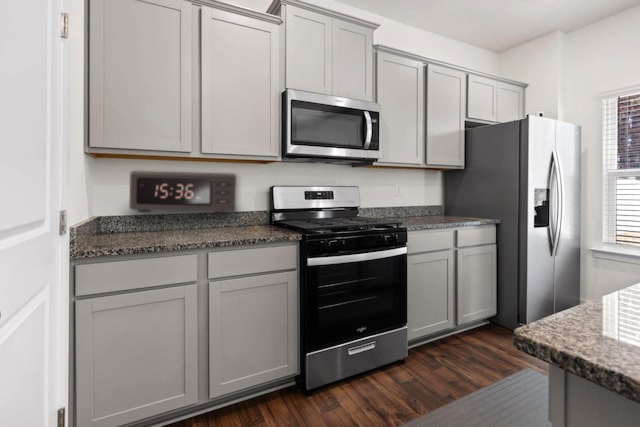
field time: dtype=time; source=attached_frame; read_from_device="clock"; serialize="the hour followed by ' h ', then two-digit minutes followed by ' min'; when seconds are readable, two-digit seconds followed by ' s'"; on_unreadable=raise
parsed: 15 h 36 min
